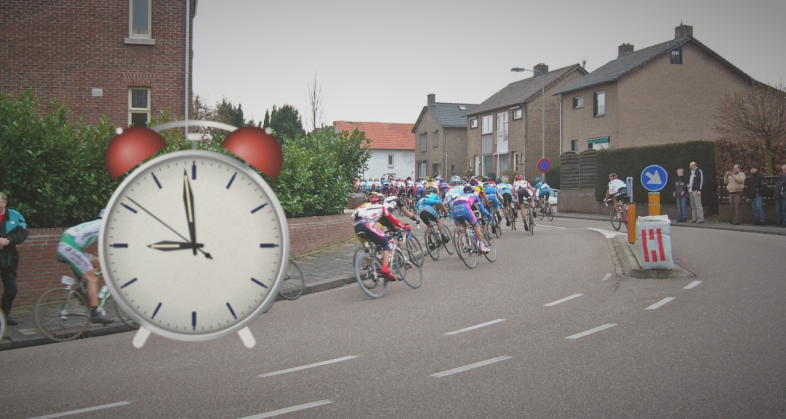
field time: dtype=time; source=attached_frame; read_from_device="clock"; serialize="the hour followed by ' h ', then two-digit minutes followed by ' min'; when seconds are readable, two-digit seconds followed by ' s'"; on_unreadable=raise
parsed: 8 h 58 min 51 s
